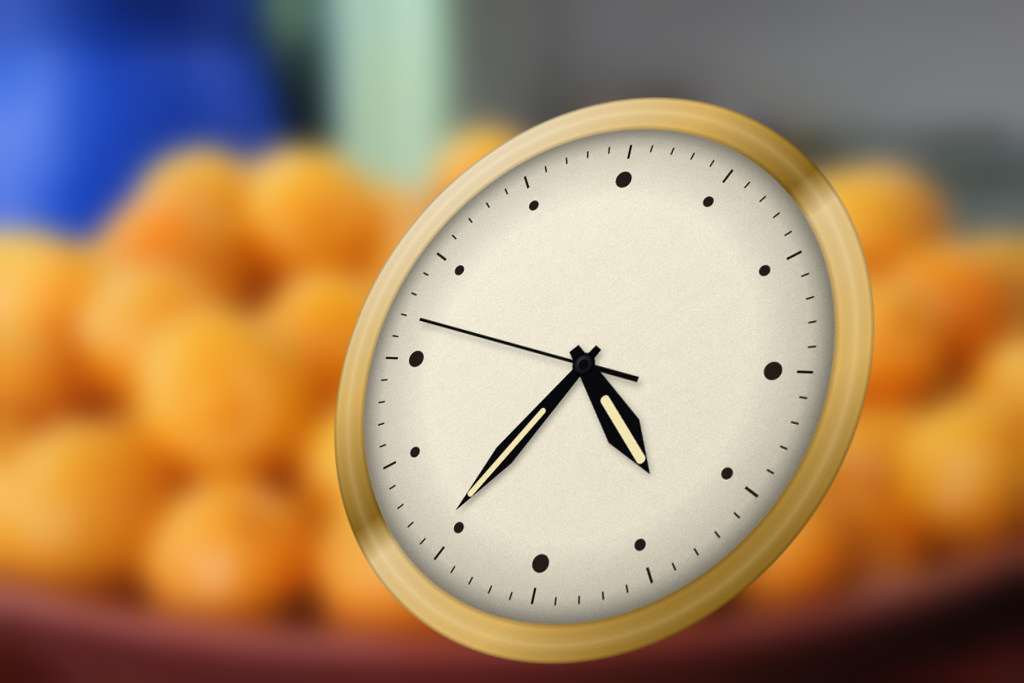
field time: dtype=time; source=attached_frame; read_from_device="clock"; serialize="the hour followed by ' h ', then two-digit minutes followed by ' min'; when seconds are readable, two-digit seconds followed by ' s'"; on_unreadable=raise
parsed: 4 h 35 min 47 s
